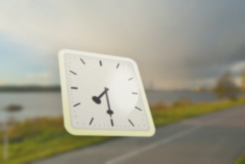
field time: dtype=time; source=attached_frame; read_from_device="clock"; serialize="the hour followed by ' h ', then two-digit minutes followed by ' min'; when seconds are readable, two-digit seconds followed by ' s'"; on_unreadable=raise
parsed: 7 h 30 min
